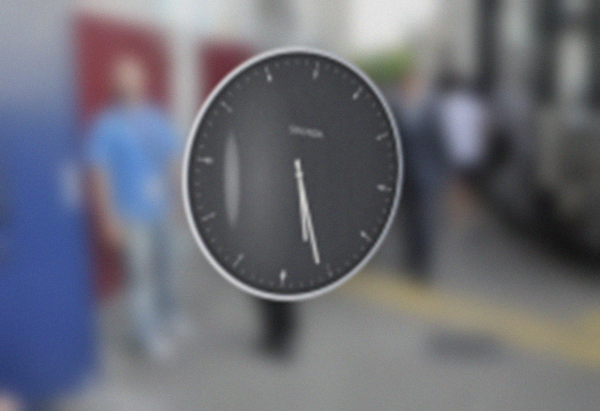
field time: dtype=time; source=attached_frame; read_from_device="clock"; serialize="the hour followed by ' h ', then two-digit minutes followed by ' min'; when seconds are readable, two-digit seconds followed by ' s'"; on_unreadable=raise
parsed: 5 h 26 min
